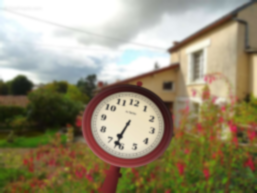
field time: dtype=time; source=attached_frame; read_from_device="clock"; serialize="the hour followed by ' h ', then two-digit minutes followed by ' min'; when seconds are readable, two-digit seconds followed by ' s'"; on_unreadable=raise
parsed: 6 h 32 min
